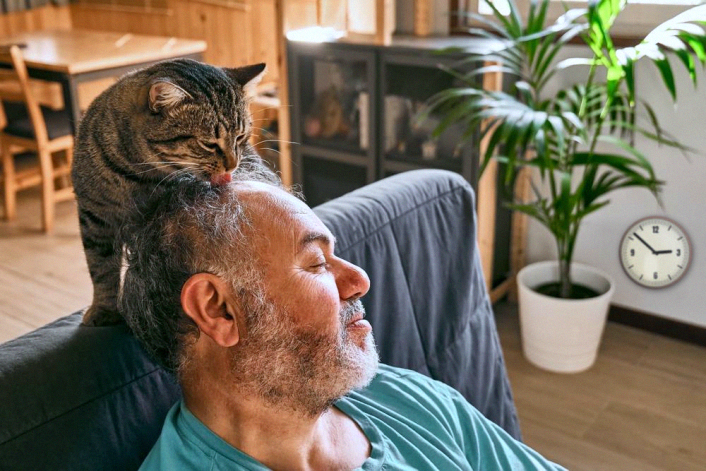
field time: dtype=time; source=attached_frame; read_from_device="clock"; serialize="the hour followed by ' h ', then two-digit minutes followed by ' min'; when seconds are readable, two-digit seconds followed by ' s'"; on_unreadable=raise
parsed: 2 h 52 min
